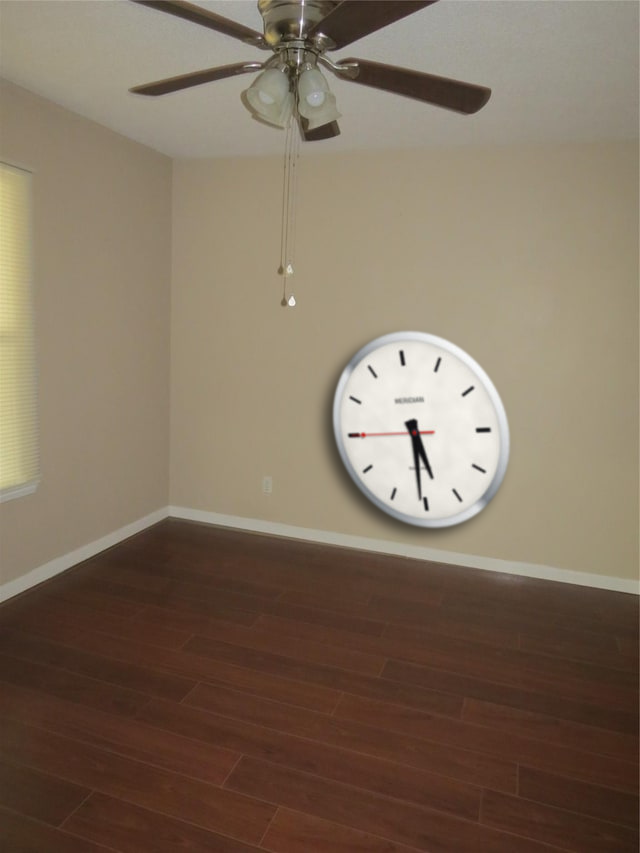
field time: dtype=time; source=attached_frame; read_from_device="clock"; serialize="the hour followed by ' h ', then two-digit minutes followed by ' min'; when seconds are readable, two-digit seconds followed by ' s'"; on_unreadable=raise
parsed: 5 h 30 min 45 s
